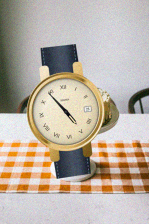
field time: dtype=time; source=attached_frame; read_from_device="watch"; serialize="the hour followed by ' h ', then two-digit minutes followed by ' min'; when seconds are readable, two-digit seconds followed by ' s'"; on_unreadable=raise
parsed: 4 h 54 min
